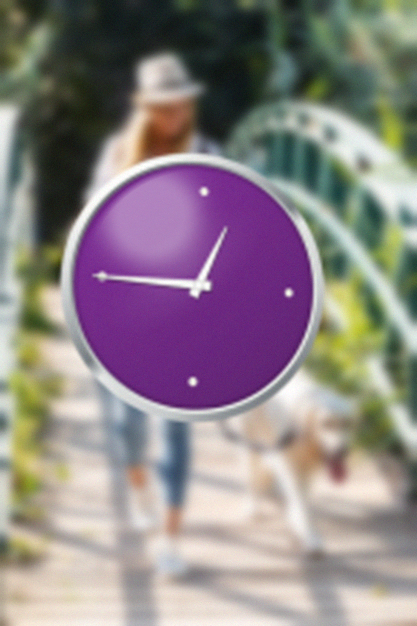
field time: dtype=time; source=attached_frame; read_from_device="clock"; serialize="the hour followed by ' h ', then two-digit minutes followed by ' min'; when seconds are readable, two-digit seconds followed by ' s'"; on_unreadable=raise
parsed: 12 h 45 min
